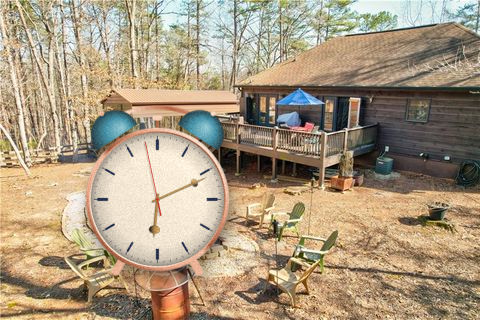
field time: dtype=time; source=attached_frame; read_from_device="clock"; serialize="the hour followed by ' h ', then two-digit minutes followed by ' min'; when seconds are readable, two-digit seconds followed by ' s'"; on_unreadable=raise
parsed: 6 h 10 min 58 s
